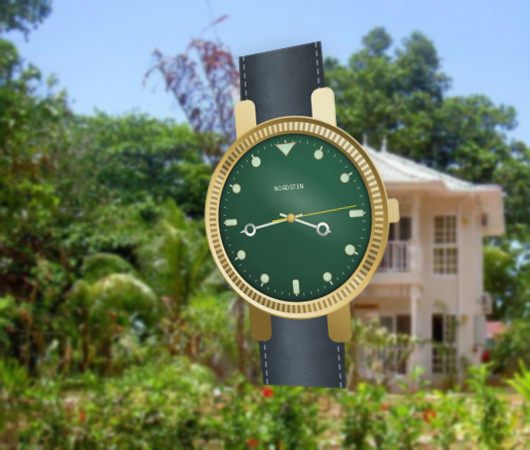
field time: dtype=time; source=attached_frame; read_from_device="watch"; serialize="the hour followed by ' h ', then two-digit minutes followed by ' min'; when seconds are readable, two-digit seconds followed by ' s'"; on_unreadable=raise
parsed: 3 h 43 min 14 s
